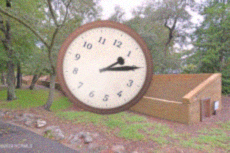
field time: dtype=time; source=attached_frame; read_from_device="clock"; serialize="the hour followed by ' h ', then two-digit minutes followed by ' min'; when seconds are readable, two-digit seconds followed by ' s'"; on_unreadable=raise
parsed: 1 h 10 min
